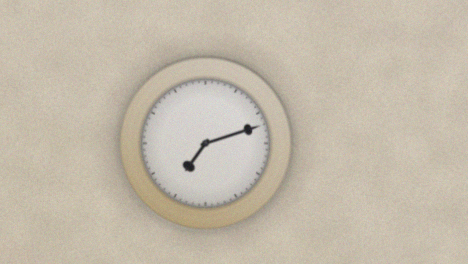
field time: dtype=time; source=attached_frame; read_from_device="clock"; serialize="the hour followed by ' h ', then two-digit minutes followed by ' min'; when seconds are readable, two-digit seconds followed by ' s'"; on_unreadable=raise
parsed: 7 h 12 min
